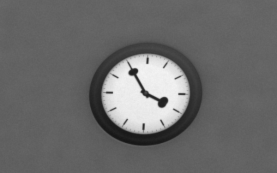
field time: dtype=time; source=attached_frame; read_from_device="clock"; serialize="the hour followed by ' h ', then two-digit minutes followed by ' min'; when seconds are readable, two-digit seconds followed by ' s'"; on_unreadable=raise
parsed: 3 h 55 min
